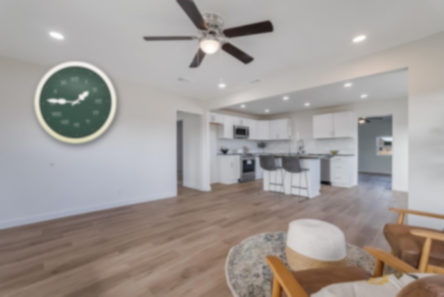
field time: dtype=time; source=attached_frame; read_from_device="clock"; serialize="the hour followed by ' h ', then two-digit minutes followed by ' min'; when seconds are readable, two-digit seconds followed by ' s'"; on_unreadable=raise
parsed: 1 h 46 min
